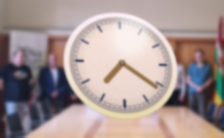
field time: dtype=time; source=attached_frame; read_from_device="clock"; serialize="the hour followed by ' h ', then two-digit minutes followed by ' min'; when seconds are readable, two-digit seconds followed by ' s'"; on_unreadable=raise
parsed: 7 h 21 min
